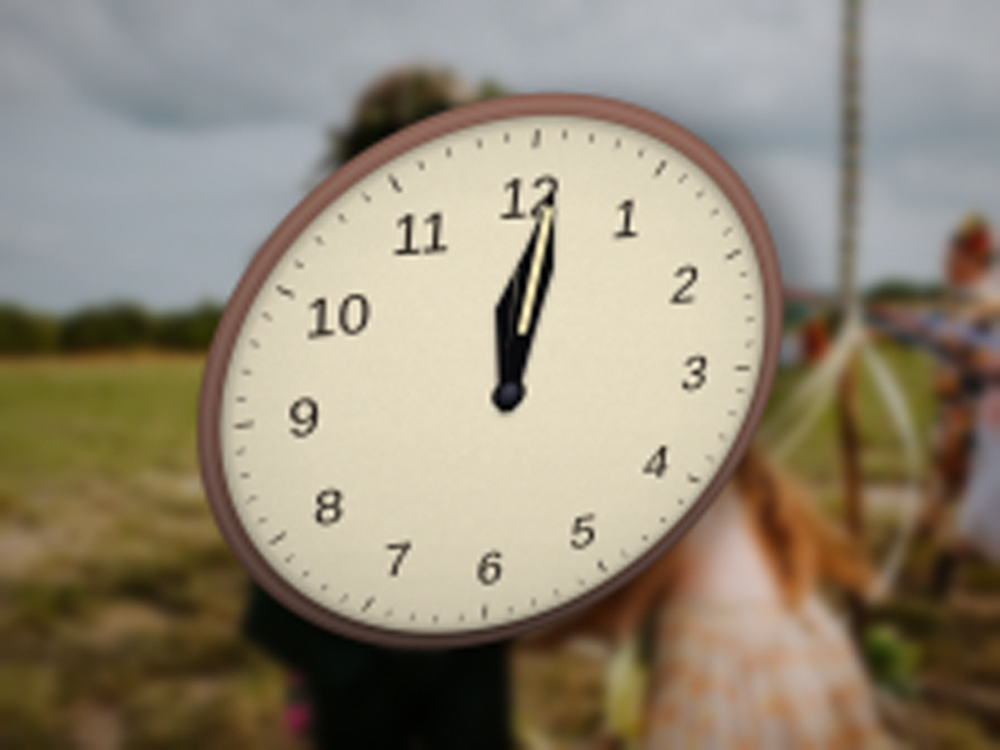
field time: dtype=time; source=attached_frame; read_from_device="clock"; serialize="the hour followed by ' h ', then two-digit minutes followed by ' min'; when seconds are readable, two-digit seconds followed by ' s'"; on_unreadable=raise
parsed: 12 h 01 min
